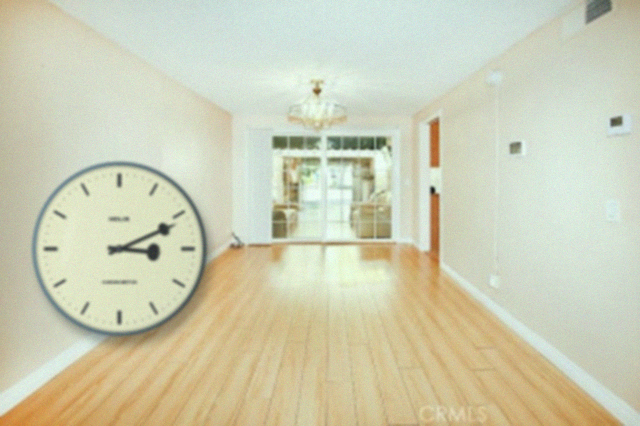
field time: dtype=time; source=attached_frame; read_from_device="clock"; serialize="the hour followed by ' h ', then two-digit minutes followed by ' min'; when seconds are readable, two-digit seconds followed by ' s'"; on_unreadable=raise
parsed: 3 h 11 min
